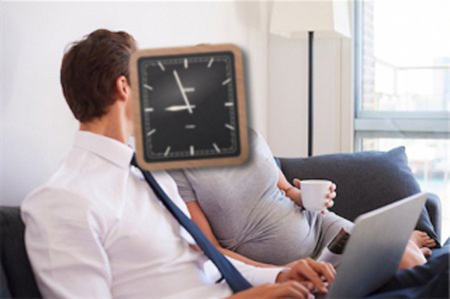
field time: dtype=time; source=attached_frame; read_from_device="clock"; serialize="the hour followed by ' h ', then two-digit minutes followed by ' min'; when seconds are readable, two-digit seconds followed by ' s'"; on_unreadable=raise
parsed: 8 h 57 min
